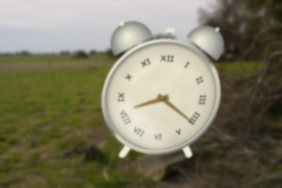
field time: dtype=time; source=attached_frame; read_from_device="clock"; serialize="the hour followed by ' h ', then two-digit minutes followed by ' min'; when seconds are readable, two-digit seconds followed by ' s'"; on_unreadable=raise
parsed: 8 h 21 min
